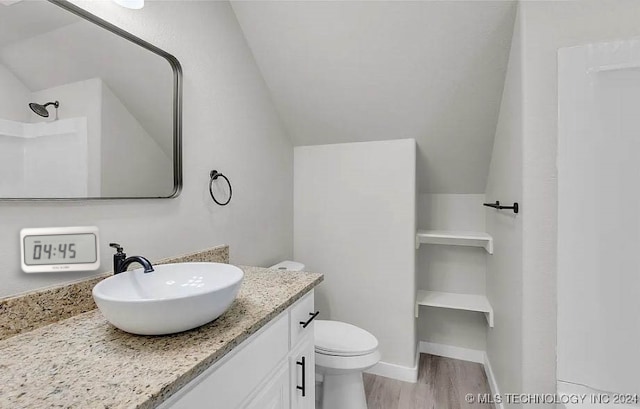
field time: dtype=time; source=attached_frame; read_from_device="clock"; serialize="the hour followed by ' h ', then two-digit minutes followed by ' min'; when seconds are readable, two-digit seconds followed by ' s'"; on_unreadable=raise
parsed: 4 h 45 min
